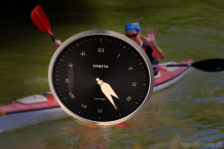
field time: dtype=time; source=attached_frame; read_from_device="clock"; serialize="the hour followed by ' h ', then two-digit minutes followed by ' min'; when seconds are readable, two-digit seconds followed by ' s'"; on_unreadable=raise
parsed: 4 h 25 min
